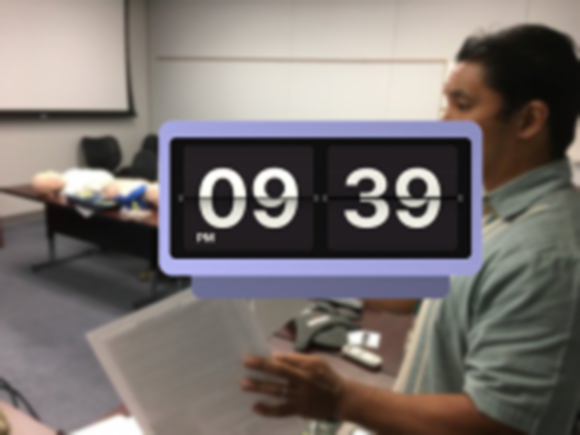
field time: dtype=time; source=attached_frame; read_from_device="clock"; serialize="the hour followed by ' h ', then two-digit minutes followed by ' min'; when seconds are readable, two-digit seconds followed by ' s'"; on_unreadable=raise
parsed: 9 h 39 min
